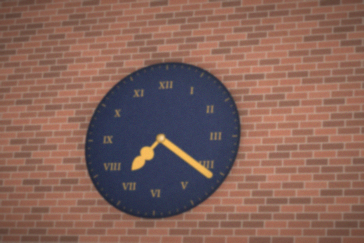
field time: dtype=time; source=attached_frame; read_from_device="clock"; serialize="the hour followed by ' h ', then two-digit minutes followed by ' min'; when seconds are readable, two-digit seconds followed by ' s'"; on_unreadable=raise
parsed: 7 h 21 min
